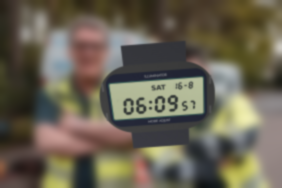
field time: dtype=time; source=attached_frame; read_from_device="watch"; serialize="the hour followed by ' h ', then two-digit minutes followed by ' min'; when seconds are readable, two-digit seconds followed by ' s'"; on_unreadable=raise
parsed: 6 h 09 min 57 s
